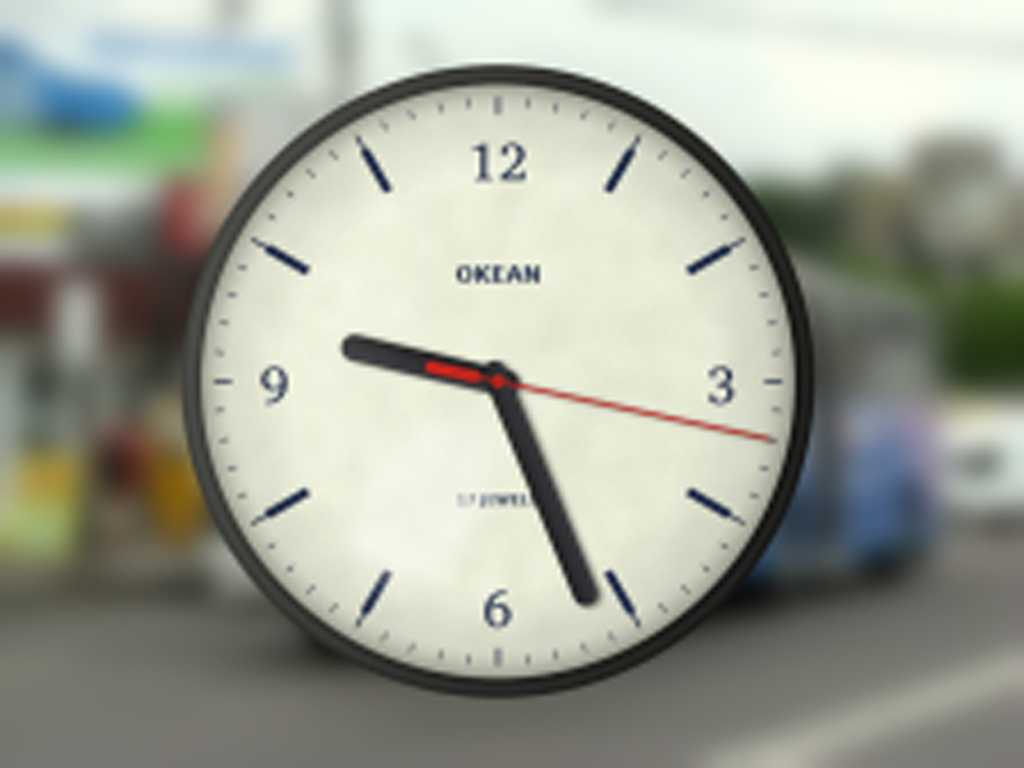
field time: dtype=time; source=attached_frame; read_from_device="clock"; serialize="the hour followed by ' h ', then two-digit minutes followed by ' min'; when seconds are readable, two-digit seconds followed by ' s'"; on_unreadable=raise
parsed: 9 h 26 min 17 s
